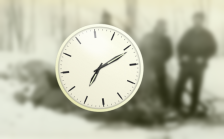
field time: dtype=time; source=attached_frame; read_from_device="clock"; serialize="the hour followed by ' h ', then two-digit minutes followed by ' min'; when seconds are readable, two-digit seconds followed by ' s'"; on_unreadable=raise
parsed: 7 h 11 min
